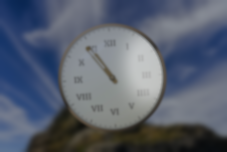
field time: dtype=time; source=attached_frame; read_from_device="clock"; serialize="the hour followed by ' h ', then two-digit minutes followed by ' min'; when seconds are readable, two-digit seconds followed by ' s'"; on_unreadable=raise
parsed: 10 h 54 min
